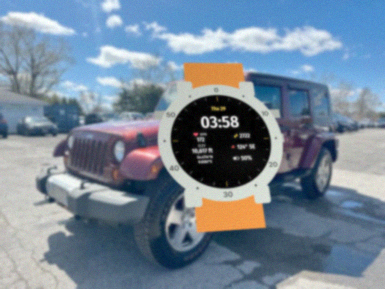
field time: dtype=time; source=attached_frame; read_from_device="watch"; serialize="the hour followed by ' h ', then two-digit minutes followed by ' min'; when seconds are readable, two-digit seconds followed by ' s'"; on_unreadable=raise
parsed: 3 h 58 min
